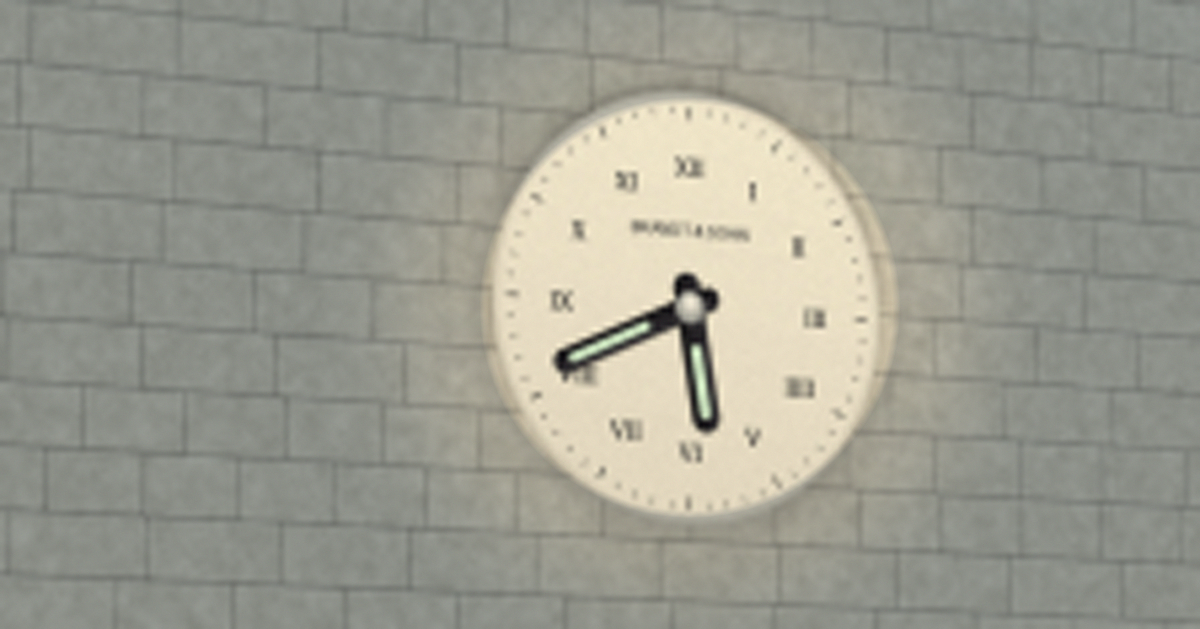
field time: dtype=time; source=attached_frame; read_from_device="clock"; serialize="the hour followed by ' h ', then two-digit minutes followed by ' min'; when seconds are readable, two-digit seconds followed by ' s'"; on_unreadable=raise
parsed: 5 h 41 min
